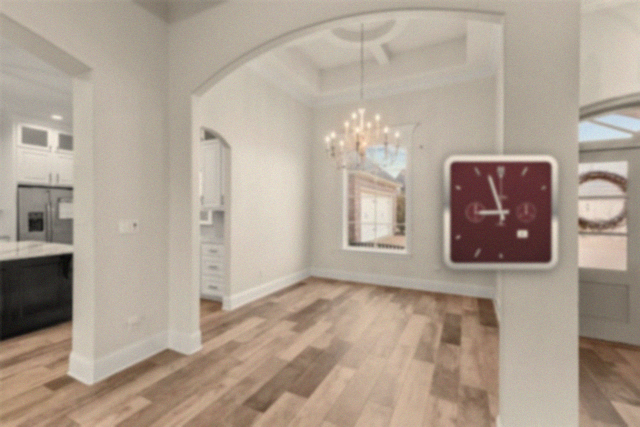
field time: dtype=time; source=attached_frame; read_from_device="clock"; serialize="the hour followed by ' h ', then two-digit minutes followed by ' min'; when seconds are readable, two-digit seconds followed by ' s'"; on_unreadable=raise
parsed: 8 h 57 min
